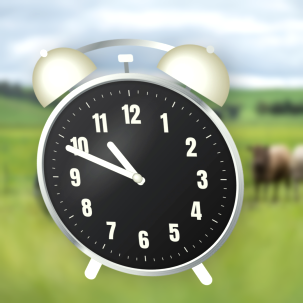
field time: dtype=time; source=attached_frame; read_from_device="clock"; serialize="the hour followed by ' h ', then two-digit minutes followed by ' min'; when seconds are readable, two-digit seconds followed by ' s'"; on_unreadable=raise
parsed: 10 h 49 min
